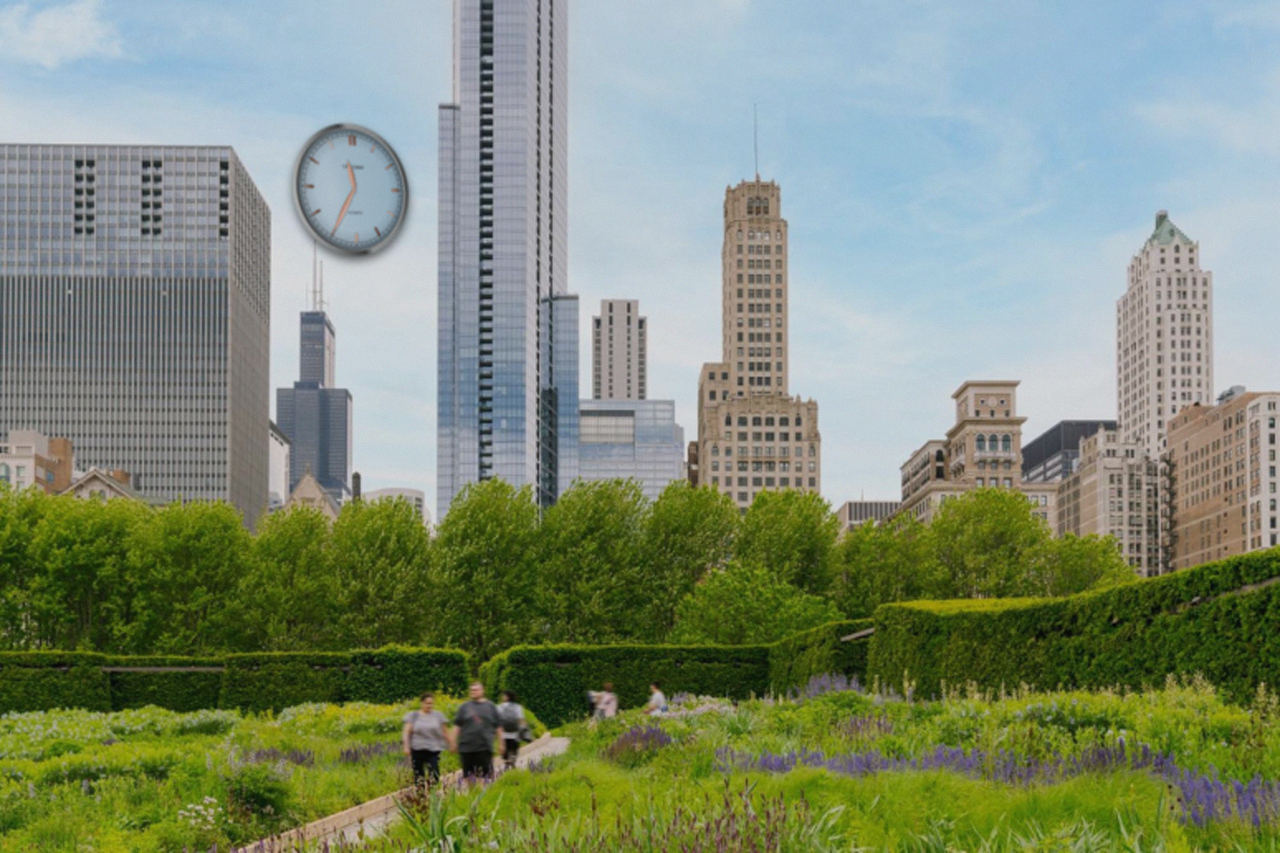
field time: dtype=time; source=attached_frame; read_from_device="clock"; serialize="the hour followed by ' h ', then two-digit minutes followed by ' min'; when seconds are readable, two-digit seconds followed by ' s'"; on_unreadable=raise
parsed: 11 h 35 min
